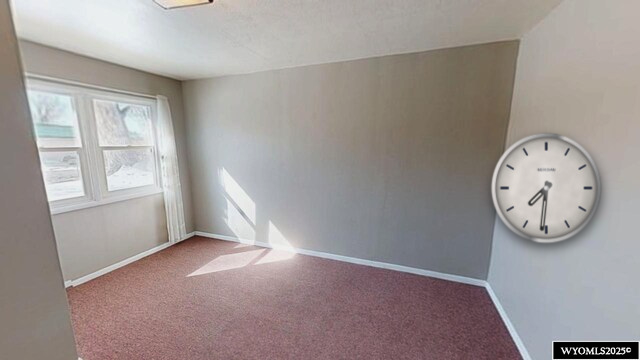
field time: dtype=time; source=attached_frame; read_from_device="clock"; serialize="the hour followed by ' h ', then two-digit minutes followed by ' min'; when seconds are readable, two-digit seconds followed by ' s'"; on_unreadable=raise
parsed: 7 h 31 min
